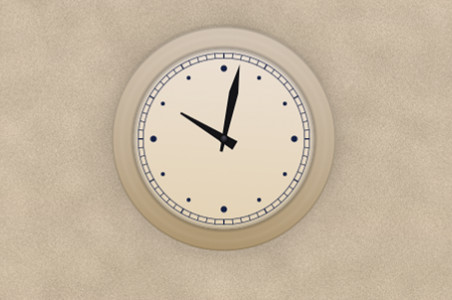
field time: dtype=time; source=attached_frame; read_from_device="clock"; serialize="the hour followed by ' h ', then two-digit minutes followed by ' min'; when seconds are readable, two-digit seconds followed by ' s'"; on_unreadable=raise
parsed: 10 h 02 min
